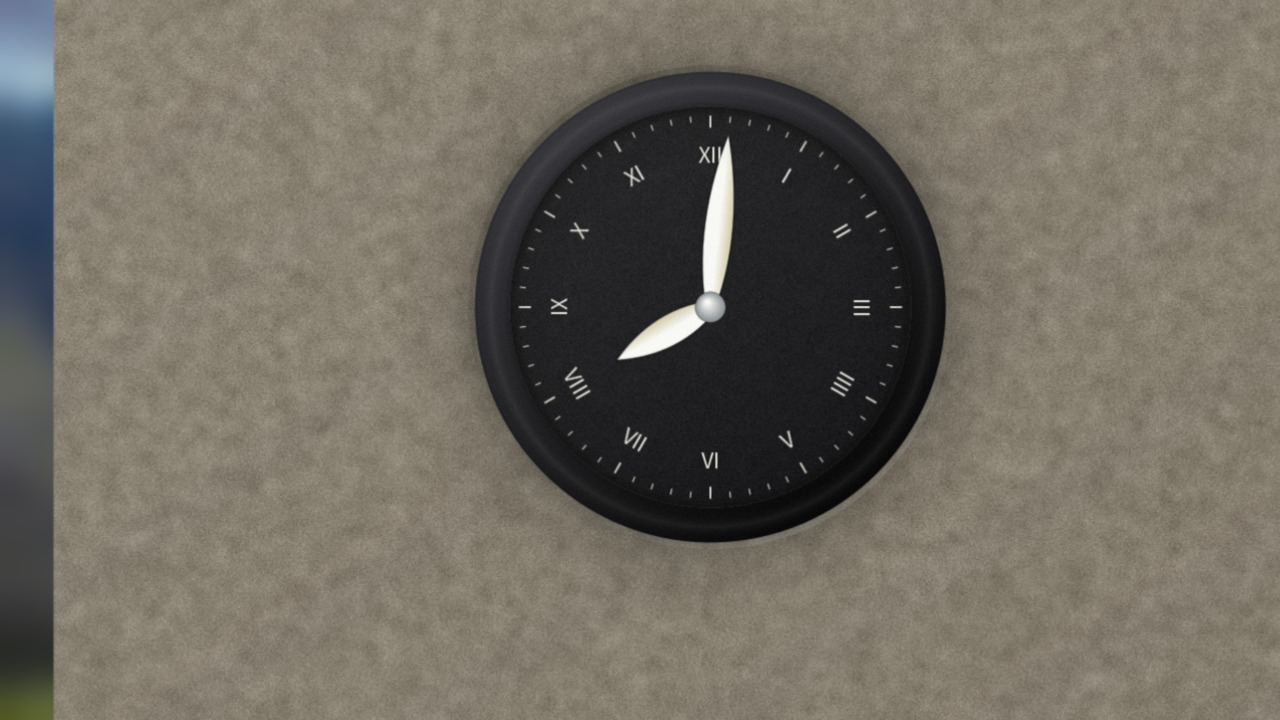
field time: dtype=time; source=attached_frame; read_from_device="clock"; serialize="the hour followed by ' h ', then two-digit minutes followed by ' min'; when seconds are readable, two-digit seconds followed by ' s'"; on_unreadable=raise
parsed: 8 h 01 min
